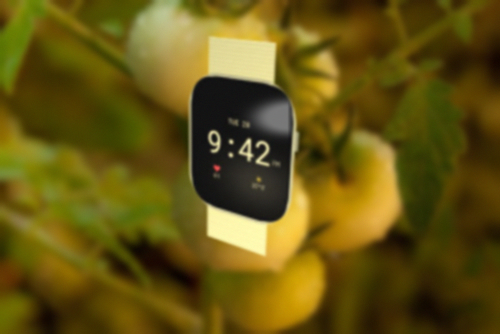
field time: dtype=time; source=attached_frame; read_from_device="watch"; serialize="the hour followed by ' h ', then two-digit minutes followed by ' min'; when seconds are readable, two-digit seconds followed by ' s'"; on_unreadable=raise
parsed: 9 h 42 min
